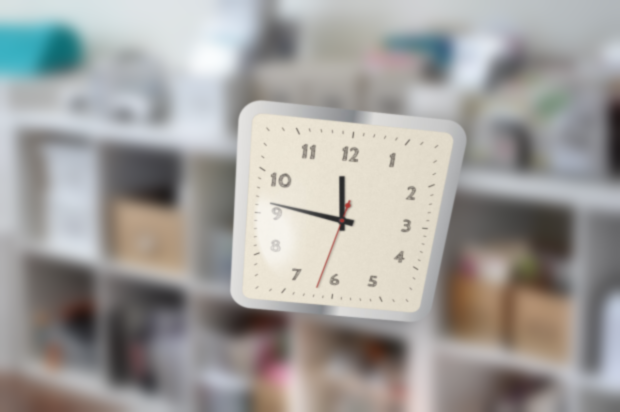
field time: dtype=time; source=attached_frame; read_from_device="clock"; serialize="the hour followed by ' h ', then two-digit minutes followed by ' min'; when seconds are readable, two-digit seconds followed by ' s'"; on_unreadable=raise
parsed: 11 h 46 min 32 s
